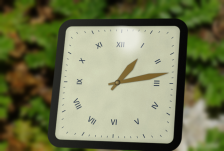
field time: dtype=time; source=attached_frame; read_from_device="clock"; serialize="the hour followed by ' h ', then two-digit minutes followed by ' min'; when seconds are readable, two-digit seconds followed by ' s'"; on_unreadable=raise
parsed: 1 h 13 min
